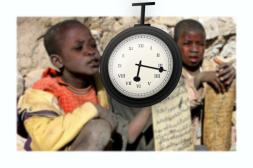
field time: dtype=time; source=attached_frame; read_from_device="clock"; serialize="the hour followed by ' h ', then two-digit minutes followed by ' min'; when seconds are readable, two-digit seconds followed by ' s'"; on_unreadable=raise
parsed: 6 h 17 min
